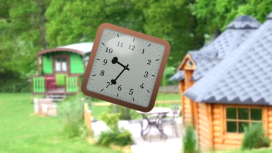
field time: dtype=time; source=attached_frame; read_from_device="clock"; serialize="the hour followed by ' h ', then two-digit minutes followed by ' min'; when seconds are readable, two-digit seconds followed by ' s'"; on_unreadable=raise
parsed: 9 h 34 min
